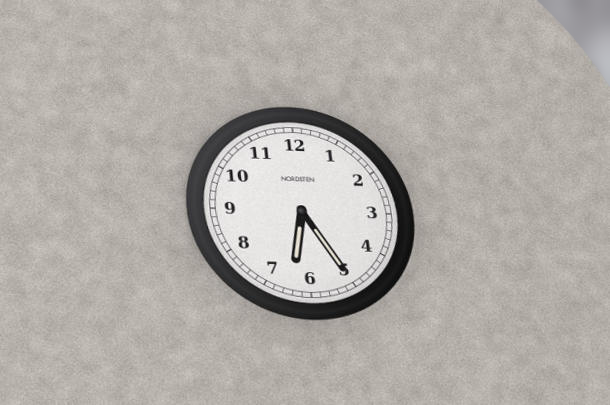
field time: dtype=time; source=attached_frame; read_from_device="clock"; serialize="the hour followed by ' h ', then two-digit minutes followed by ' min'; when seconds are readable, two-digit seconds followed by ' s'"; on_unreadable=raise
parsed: 6 h 25 min
